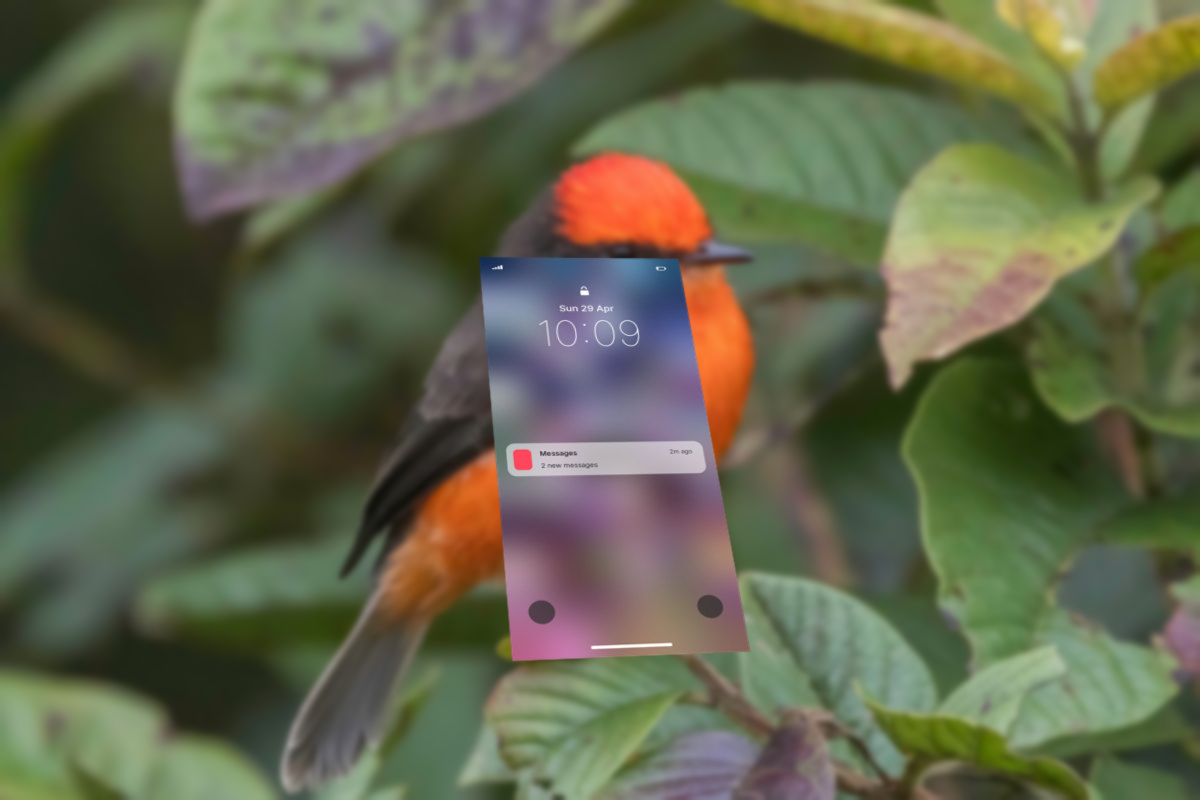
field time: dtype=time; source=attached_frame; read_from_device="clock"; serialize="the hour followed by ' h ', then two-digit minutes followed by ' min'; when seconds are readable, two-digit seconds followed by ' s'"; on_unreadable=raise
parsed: 10 h 09 min
